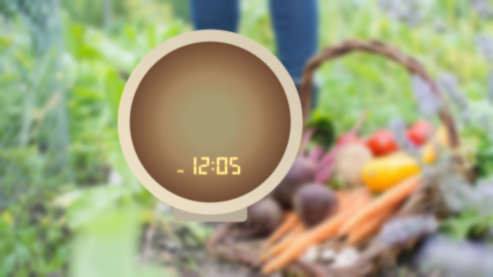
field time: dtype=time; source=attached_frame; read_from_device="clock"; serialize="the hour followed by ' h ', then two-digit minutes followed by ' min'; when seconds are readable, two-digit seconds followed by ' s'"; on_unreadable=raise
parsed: 12 h 05 min
